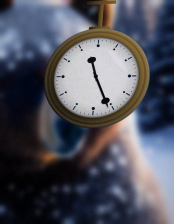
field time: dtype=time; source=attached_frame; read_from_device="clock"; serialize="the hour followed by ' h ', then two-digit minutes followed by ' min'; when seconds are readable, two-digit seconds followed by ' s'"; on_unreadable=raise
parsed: 11 h 26 min
